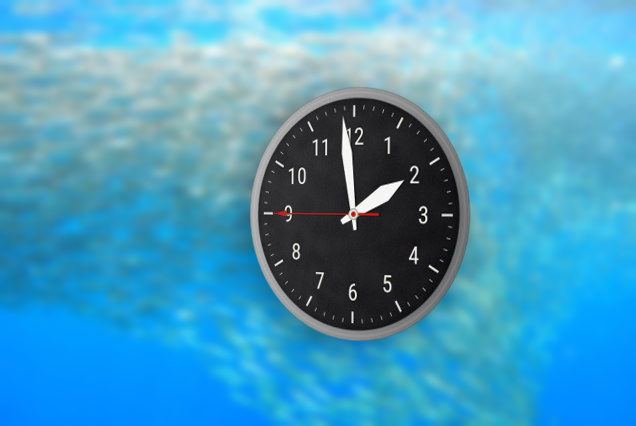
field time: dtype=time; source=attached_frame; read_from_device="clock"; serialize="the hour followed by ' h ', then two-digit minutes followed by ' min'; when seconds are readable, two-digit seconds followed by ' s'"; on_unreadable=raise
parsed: 1 h 58 min 45 s
